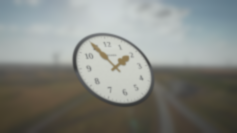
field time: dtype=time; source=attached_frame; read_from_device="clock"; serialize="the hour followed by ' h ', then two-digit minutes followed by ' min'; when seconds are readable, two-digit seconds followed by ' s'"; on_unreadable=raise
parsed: 1 h 55 min
